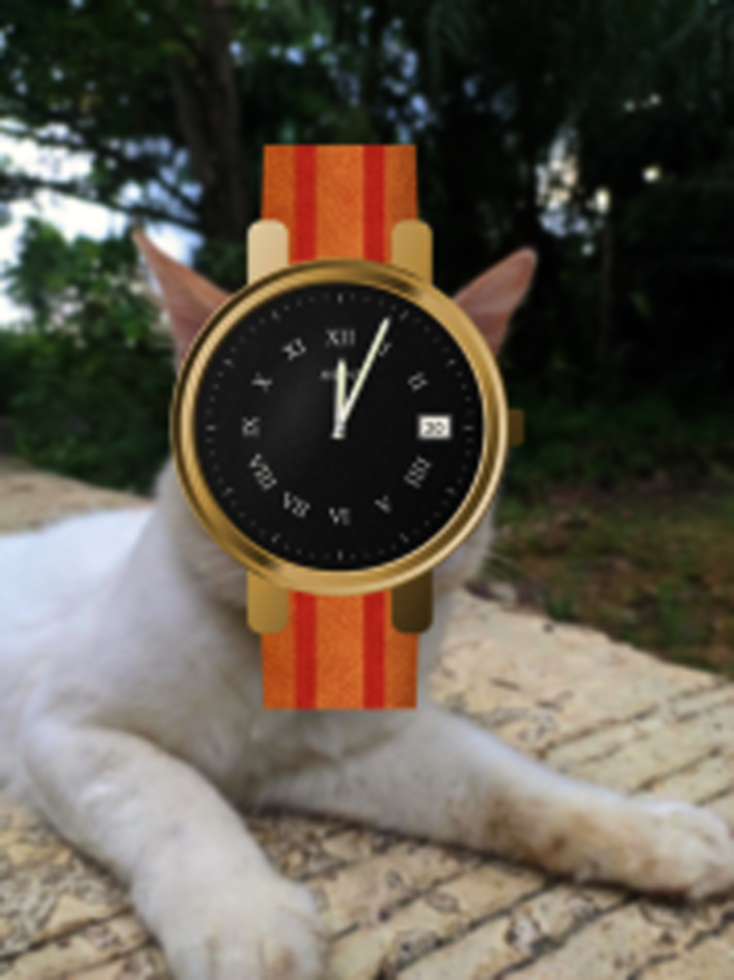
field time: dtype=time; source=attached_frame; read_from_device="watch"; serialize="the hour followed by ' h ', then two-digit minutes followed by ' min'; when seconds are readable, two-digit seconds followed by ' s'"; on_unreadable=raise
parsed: 12 h 04 min
